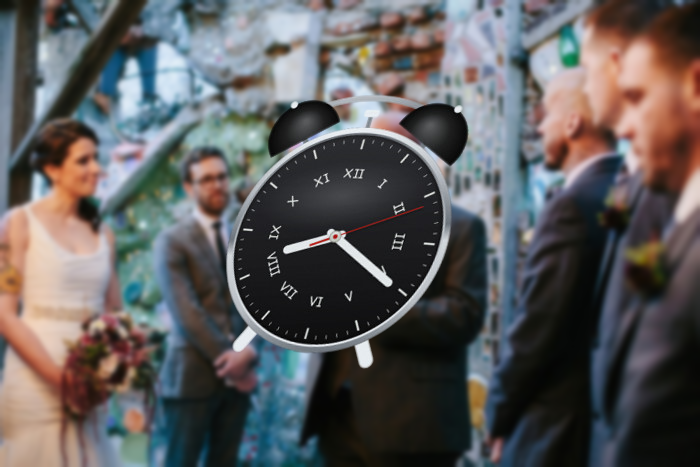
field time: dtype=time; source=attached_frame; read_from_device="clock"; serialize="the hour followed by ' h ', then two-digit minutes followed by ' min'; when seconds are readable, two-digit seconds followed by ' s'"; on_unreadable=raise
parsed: 8 h 20 min 11 s
